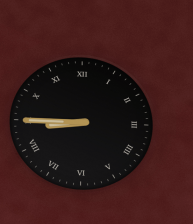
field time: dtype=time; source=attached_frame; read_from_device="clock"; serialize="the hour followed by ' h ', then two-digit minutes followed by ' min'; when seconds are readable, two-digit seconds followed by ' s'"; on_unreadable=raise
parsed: 8 h 45 min
